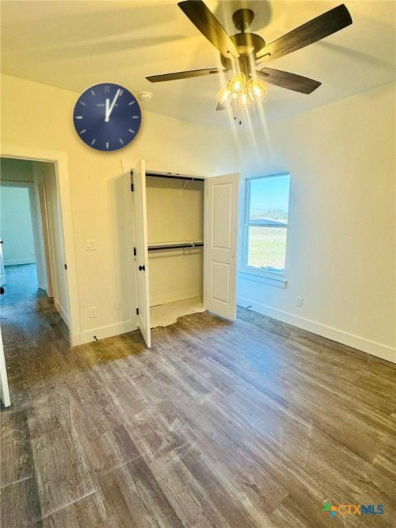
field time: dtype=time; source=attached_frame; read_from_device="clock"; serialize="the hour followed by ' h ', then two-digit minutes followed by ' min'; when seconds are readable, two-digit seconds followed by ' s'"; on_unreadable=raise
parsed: 12 h 04 min
